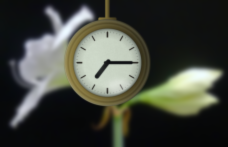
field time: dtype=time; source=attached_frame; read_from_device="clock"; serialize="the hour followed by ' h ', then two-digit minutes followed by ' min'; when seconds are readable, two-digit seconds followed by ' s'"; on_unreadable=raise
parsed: 7 h 15 min
